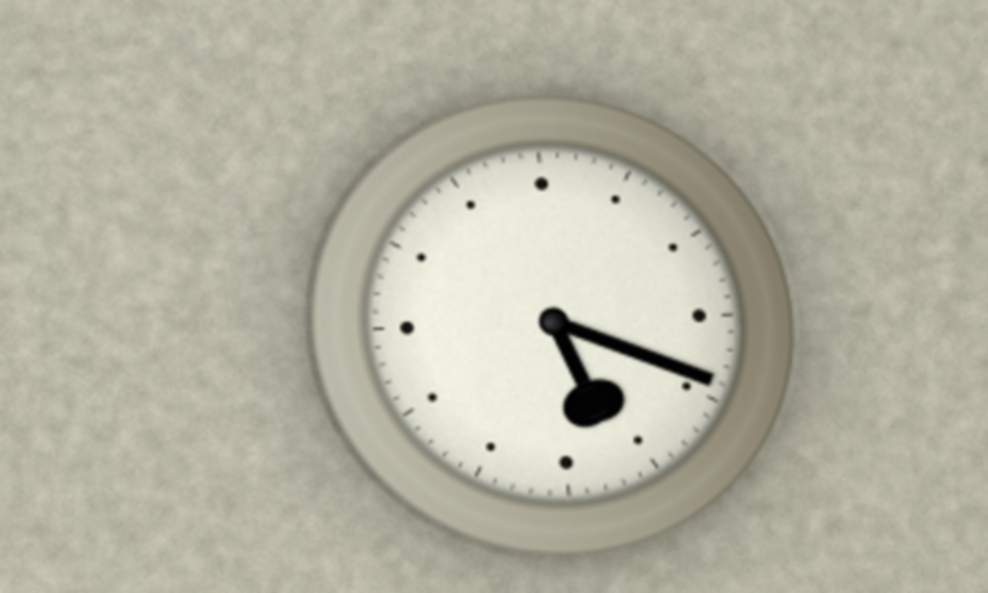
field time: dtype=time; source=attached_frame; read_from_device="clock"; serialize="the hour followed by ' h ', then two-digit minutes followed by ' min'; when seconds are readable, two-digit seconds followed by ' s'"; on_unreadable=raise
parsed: 5 h 19 min
